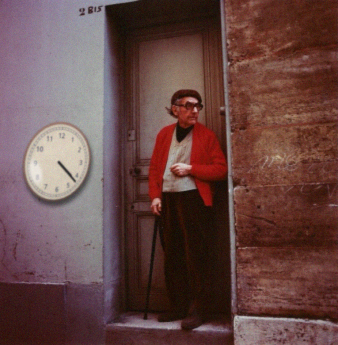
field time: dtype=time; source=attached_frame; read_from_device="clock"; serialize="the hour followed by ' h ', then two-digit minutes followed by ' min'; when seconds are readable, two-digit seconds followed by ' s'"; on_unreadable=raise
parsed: 4 h 22 min
